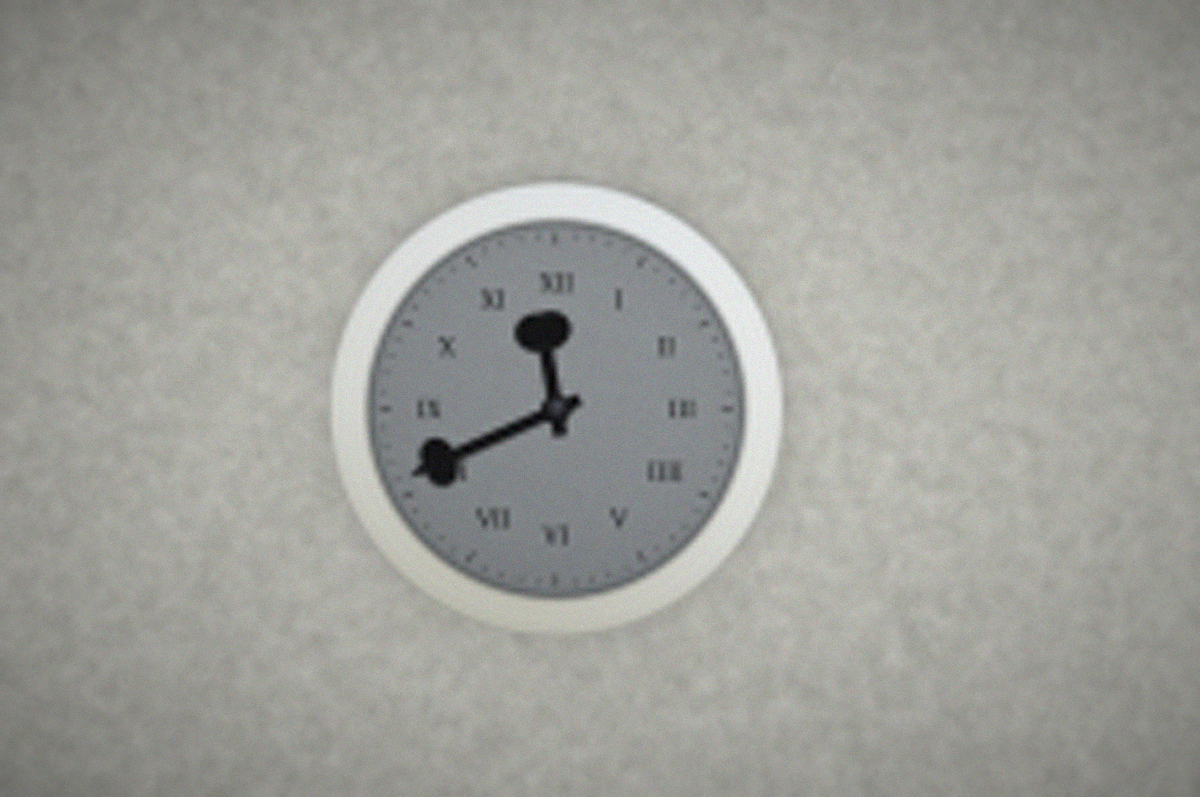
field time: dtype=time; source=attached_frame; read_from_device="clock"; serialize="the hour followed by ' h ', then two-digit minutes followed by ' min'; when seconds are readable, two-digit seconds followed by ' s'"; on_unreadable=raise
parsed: 11 h 41 min
